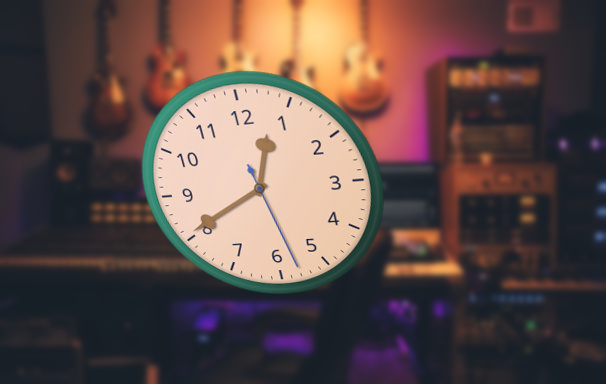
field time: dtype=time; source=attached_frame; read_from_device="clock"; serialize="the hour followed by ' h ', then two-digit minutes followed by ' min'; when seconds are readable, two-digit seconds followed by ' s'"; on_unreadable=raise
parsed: 12 h 40 min 28 s
